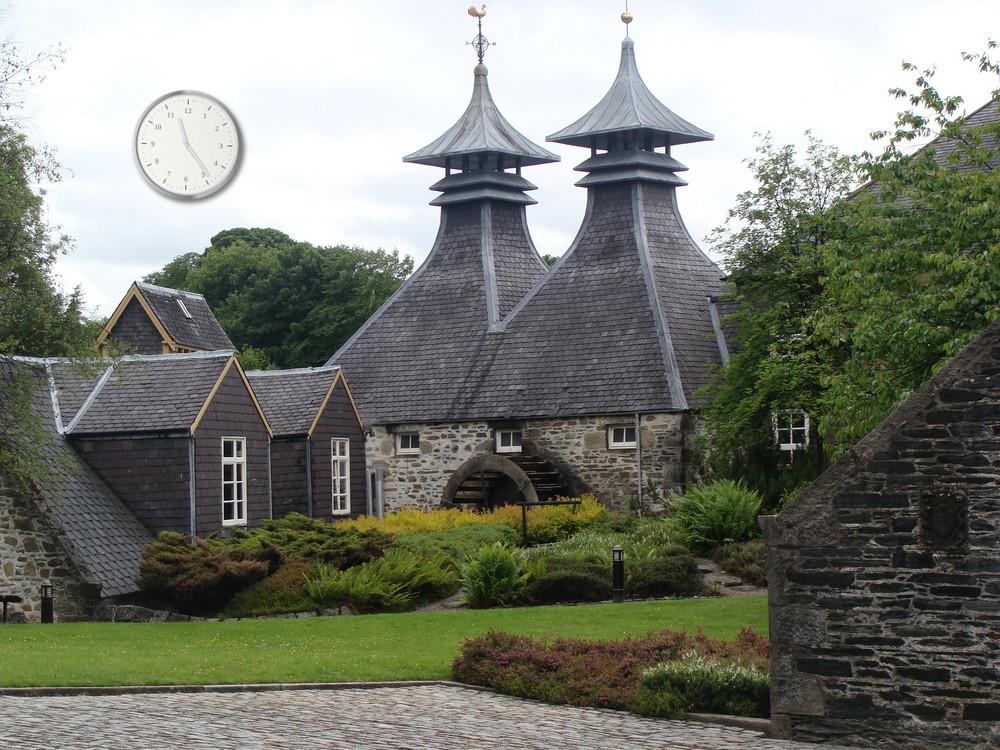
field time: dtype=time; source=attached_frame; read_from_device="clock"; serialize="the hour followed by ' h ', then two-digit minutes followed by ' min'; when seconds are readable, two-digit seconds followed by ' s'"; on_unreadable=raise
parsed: 11 h 24 min
